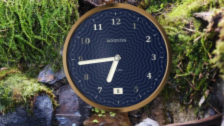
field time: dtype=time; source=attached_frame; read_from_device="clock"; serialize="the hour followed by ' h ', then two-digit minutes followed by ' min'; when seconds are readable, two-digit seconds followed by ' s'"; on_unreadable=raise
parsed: 6 h 44 min
